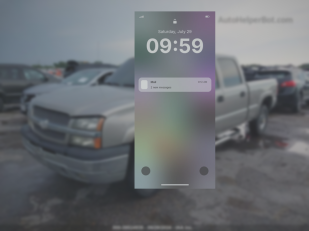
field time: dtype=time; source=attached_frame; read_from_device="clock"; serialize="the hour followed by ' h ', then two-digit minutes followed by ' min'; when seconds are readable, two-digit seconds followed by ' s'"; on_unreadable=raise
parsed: 9 h 59 min
